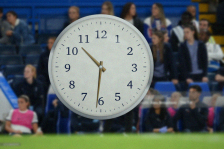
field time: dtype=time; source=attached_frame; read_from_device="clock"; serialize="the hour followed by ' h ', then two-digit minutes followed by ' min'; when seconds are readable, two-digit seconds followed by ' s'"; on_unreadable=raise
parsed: 10 h 31 min
